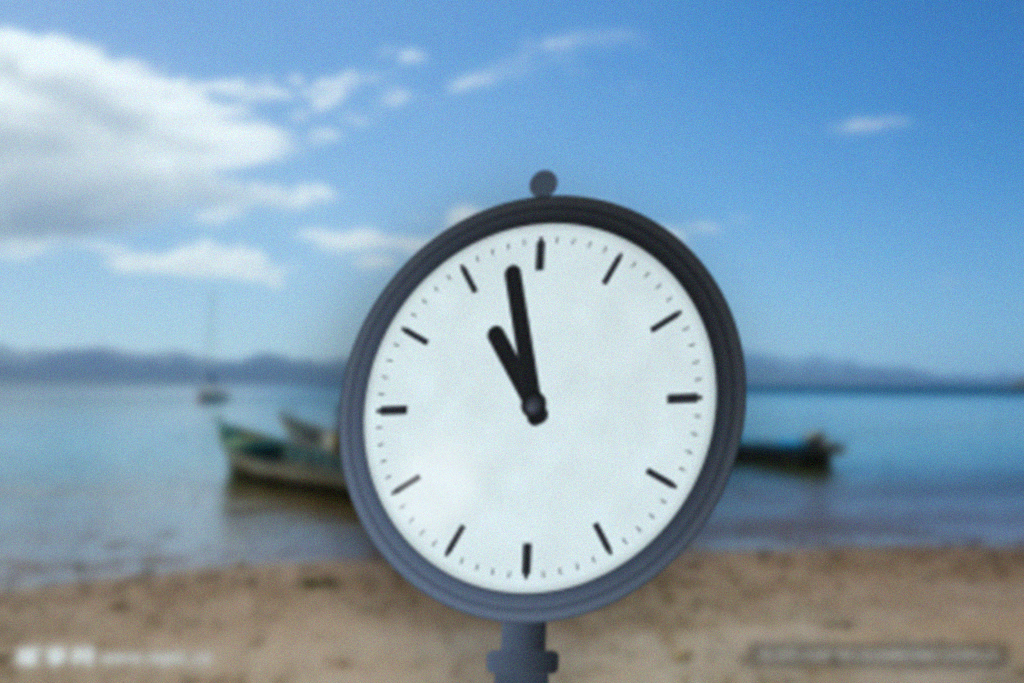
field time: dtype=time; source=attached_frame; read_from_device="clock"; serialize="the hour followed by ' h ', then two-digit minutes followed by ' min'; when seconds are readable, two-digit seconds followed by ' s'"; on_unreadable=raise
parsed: 10 h 58 min
